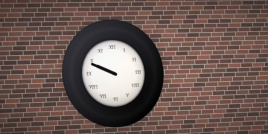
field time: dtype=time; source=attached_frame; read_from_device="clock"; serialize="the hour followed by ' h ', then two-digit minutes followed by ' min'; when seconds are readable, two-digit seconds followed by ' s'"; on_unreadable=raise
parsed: 9 h 49 min
